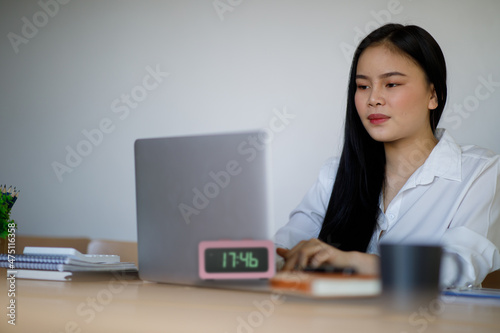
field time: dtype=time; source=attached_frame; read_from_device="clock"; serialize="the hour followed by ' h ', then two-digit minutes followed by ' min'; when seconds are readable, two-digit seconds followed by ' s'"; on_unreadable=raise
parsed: 17 h 46 min
